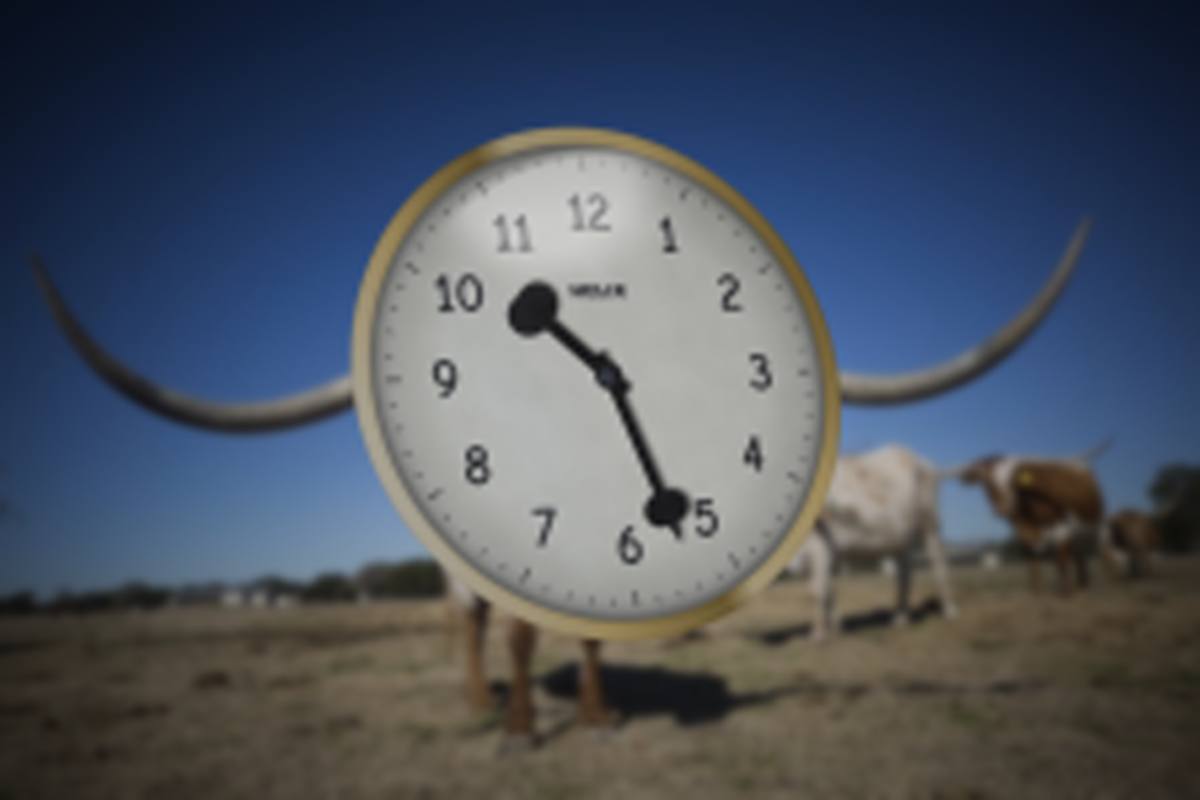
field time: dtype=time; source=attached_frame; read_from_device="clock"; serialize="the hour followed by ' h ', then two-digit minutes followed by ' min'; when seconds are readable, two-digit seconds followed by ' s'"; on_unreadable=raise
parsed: 10 h 27 min
